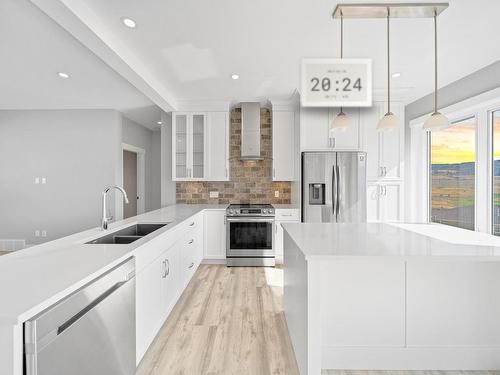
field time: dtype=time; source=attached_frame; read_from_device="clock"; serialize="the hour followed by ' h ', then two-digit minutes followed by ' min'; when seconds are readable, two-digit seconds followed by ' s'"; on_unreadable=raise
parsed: 20 h 24 min
